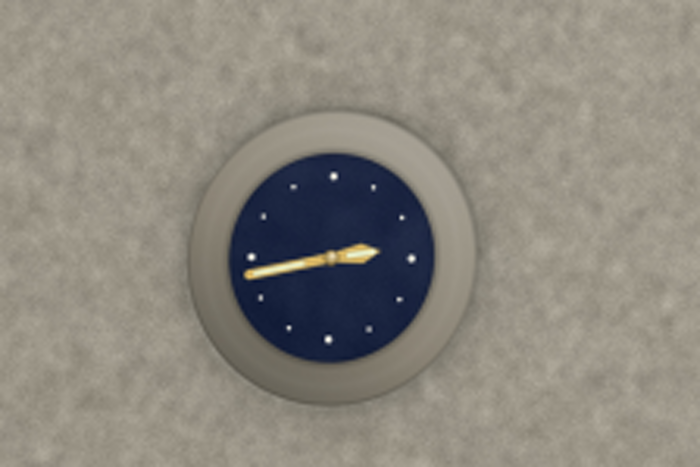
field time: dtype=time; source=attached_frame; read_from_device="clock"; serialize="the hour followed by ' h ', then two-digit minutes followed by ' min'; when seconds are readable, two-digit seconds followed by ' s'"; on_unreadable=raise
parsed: 2 h 43 min
